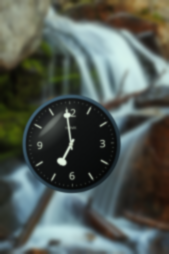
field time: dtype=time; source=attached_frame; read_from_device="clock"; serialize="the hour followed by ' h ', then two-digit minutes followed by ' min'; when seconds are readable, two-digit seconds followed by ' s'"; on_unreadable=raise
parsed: 6 h 59 min
